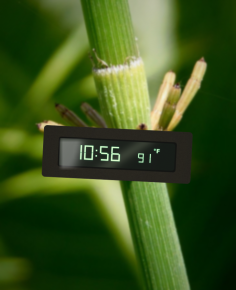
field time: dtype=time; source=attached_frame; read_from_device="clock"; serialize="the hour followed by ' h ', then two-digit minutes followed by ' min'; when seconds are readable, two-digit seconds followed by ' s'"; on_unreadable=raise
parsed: 10 h 56 min
